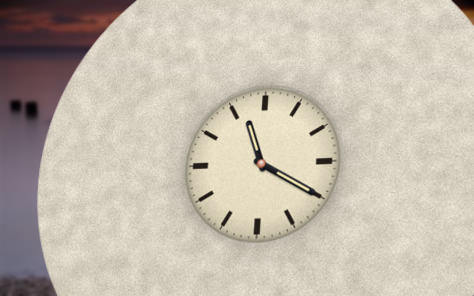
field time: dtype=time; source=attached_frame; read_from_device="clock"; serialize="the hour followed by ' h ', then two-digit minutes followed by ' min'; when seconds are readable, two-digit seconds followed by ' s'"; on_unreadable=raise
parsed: 11 h 20 min
